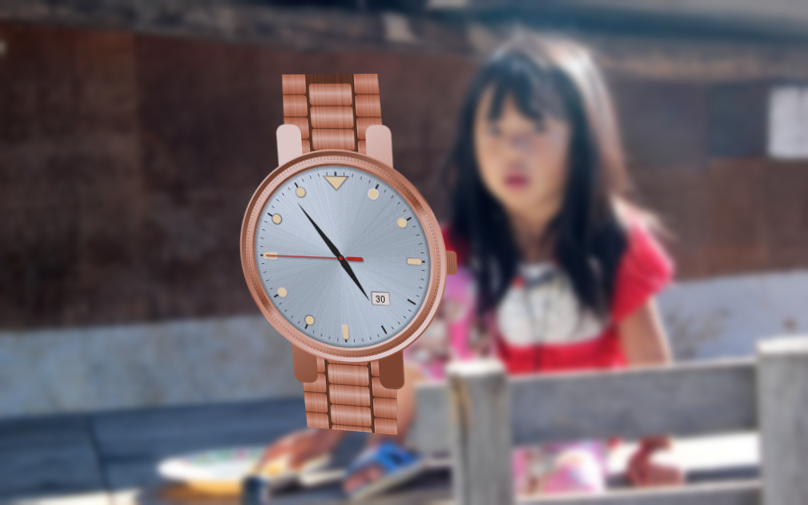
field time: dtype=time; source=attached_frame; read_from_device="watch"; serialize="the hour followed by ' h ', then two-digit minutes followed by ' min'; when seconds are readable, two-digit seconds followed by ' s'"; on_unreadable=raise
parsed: 4 h 53 min 45 s
